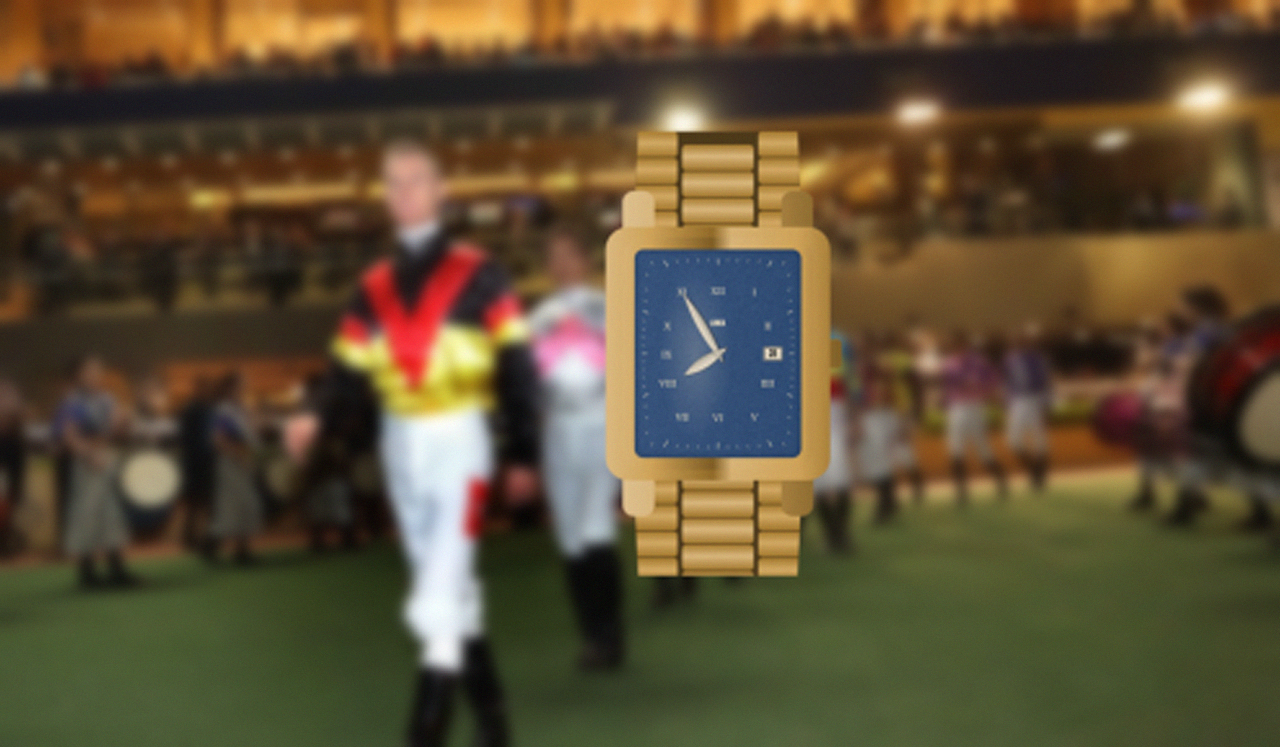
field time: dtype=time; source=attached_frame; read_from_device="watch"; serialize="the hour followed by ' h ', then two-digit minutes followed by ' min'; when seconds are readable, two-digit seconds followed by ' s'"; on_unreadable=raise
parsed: 7 h 55 min
